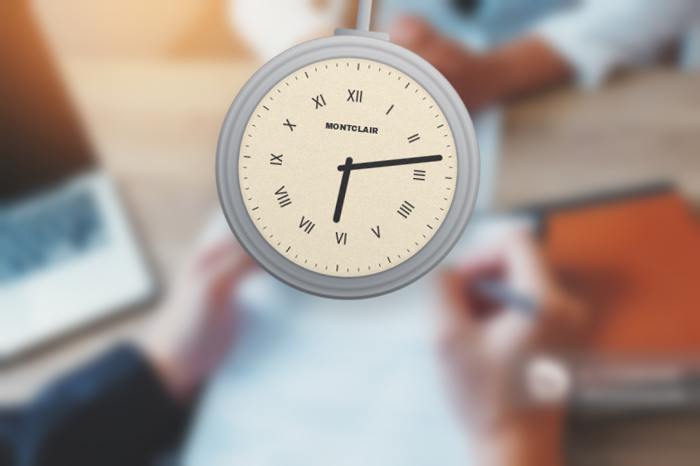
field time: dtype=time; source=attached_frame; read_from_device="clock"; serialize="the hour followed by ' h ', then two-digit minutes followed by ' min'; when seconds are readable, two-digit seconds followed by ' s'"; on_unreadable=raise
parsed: 6 h 13 min
